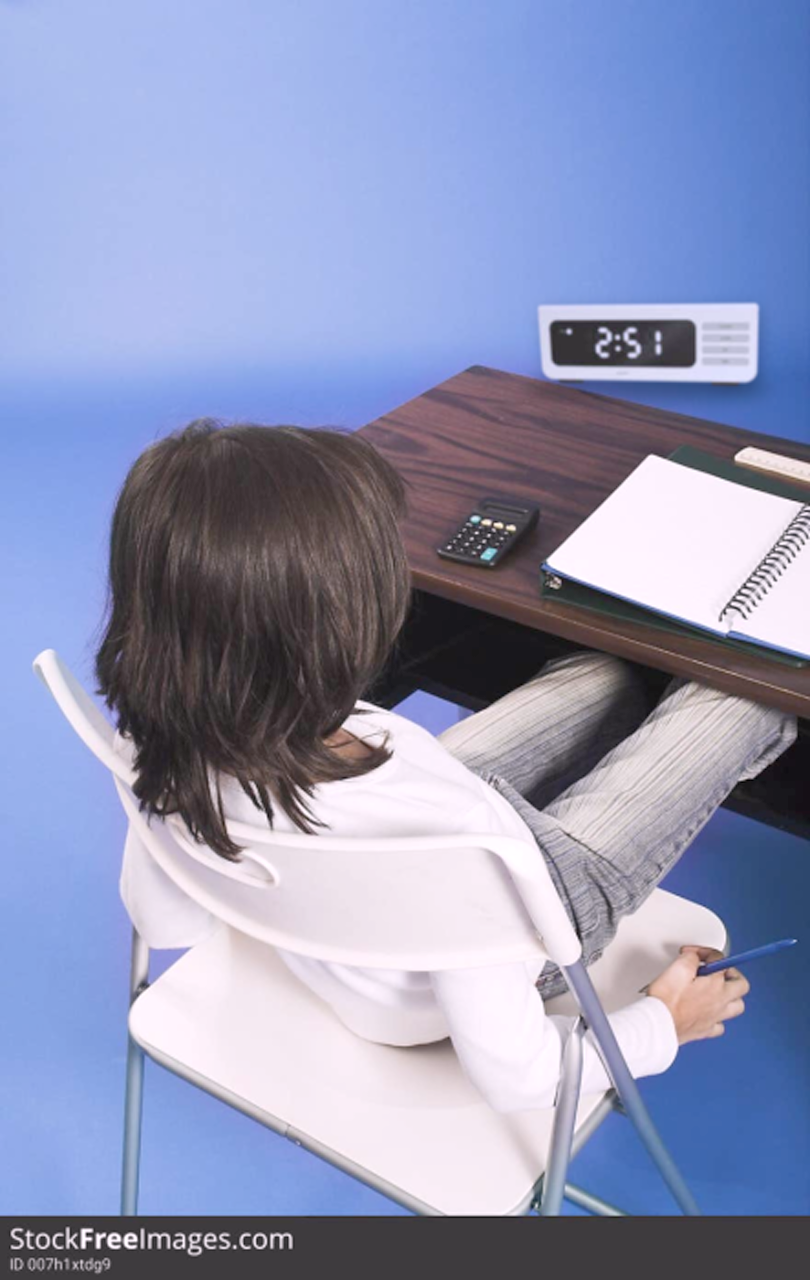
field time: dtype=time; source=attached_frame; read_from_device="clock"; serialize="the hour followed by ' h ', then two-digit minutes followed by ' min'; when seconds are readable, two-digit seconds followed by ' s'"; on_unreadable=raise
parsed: 2 h 51 min
